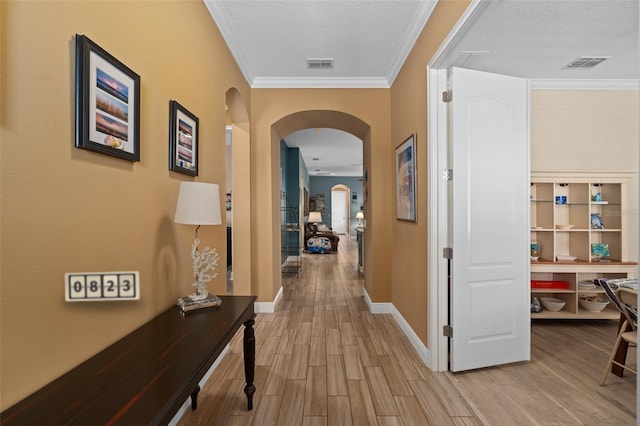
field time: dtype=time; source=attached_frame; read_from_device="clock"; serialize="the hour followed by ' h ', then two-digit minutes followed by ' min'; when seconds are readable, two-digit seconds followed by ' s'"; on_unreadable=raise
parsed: 8 h 23 min
